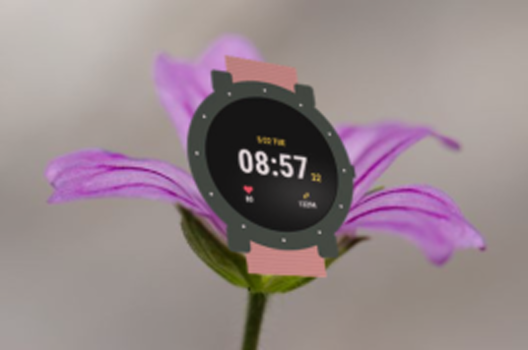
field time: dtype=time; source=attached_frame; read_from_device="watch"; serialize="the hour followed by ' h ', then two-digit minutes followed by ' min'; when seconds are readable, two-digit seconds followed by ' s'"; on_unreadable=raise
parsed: 8 h 57 min
